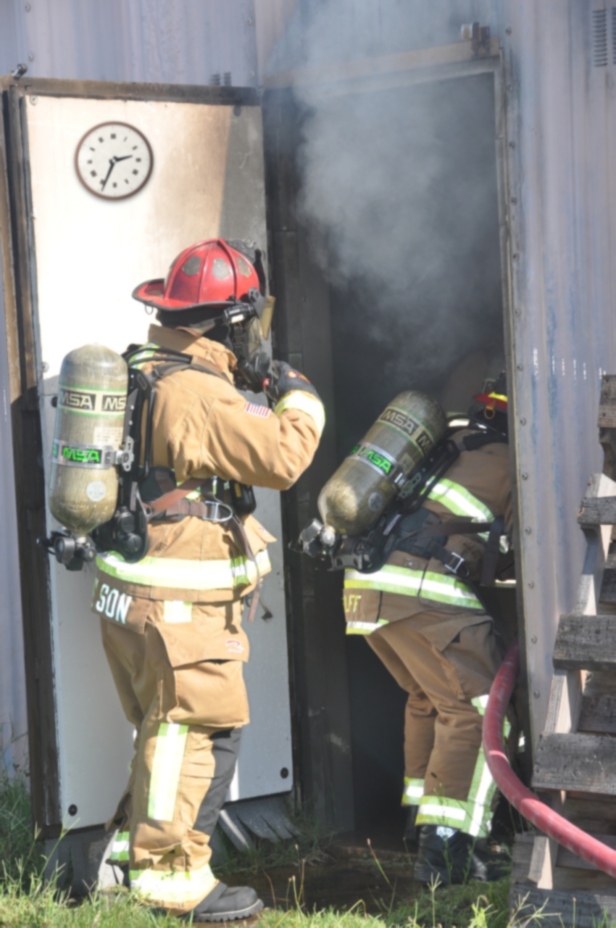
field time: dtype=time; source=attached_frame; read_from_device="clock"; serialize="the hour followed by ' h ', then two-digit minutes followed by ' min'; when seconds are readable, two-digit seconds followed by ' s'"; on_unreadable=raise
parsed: 2 h 34 min
